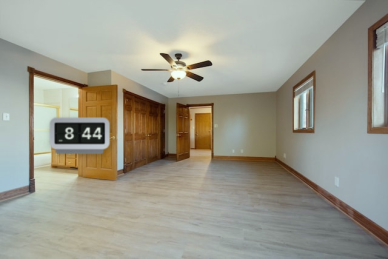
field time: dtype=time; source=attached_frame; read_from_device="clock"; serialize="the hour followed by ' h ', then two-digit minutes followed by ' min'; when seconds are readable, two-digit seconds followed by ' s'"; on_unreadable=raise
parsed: 8 h 44 min
